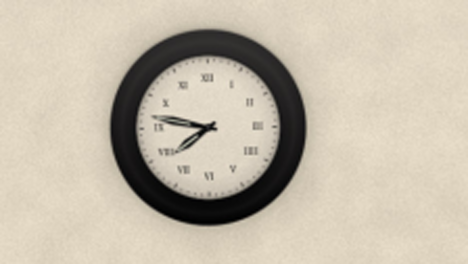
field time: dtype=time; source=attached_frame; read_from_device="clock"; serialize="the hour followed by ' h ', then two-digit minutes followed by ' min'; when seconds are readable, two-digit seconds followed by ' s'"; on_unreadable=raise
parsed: 7 h 47 min
